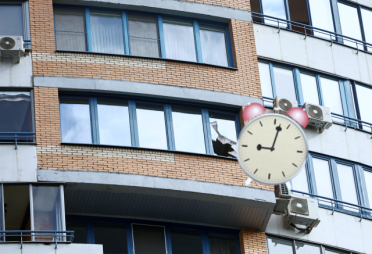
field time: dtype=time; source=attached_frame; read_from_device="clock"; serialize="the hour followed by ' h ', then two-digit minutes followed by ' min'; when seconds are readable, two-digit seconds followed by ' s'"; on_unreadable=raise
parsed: 9 h 02 min
